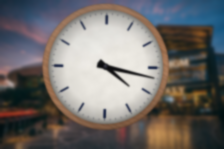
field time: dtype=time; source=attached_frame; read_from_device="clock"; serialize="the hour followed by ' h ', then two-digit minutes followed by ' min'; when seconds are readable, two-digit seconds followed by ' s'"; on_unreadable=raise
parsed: 4 h 17 min
